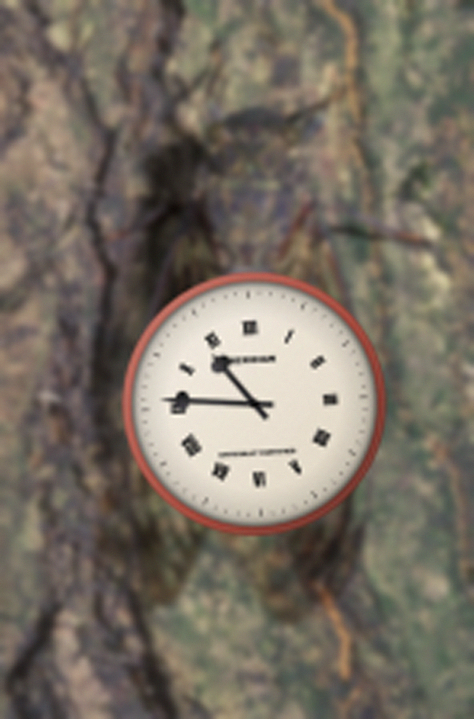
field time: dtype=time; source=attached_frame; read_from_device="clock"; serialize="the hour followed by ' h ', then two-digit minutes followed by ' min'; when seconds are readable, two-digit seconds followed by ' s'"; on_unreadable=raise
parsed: 10 h 46 min
